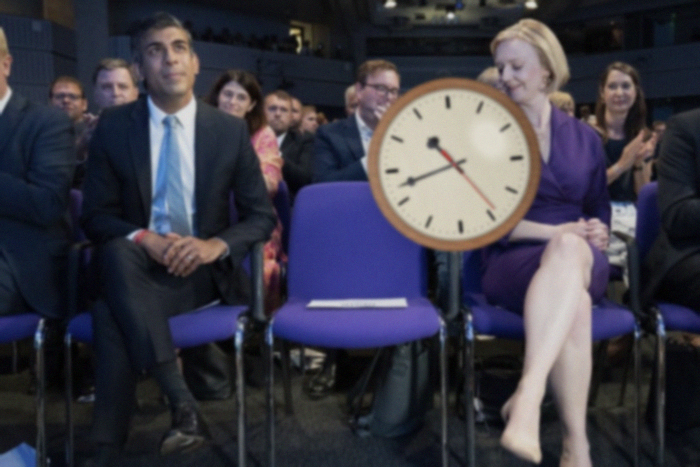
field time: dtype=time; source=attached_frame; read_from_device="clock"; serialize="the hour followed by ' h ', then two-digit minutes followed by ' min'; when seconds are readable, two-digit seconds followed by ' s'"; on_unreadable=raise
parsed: 10 h 42 min 24 s
